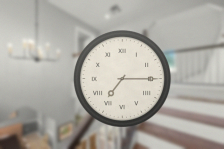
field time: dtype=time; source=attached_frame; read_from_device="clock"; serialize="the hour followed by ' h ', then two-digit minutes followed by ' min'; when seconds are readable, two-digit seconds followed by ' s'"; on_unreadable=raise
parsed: 7 h 15 min
